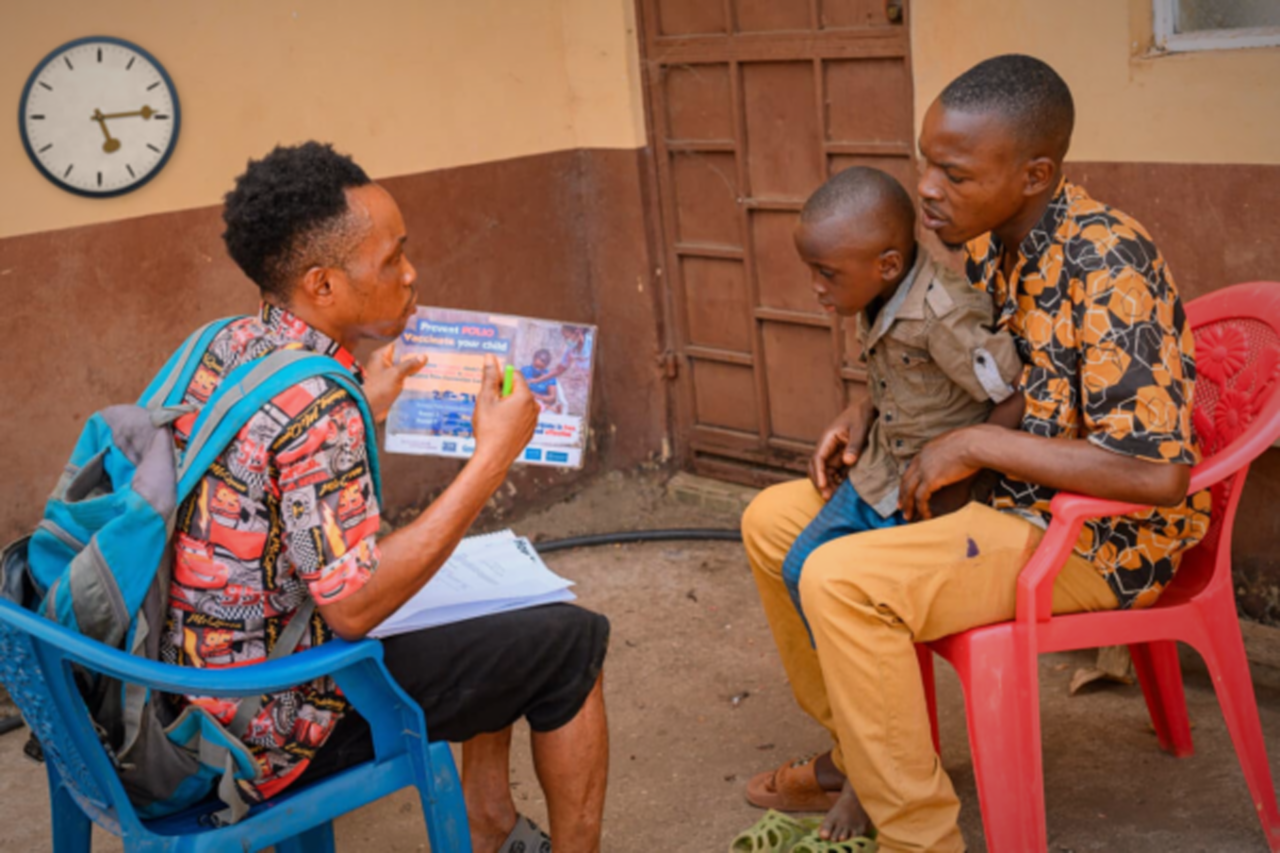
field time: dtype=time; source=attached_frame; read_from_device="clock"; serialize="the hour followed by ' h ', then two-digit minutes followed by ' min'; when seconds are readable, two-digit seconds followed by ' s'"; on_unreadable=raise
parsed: 5 h 14 min
